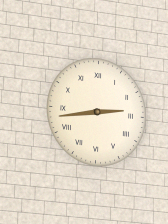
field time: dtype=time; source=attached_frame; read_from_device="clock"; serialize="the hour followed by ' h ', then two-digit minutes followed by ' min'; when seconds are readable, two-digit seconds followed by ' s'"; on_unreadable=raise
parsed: 2 h 43 min
